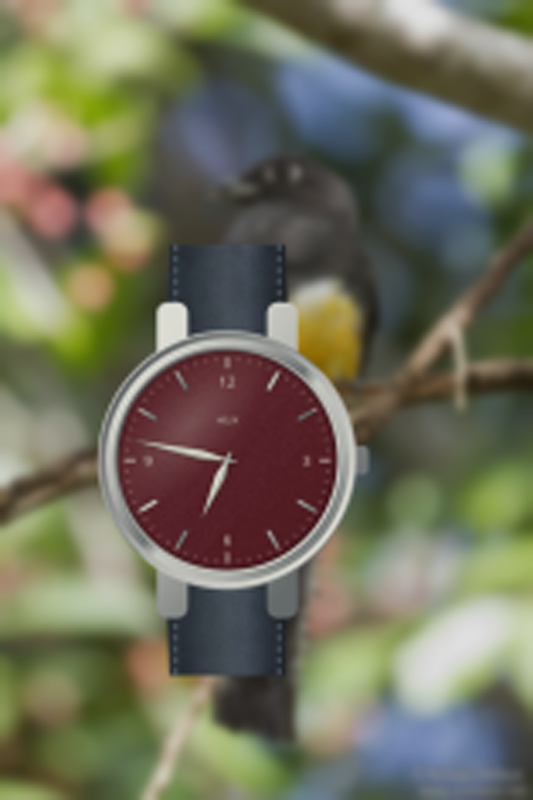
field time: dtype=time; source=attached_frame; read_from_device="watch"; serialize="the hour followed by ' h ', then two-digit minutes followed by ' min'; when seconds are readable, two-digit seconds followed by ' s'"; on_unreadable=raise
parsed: 6 h 47 min
